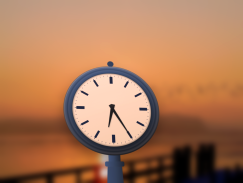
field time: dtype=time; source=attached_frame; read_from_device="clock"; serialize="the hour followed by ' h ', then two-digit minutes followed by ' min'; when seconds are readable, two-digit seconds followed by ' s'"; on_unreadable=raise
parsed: 6 h 25 min
